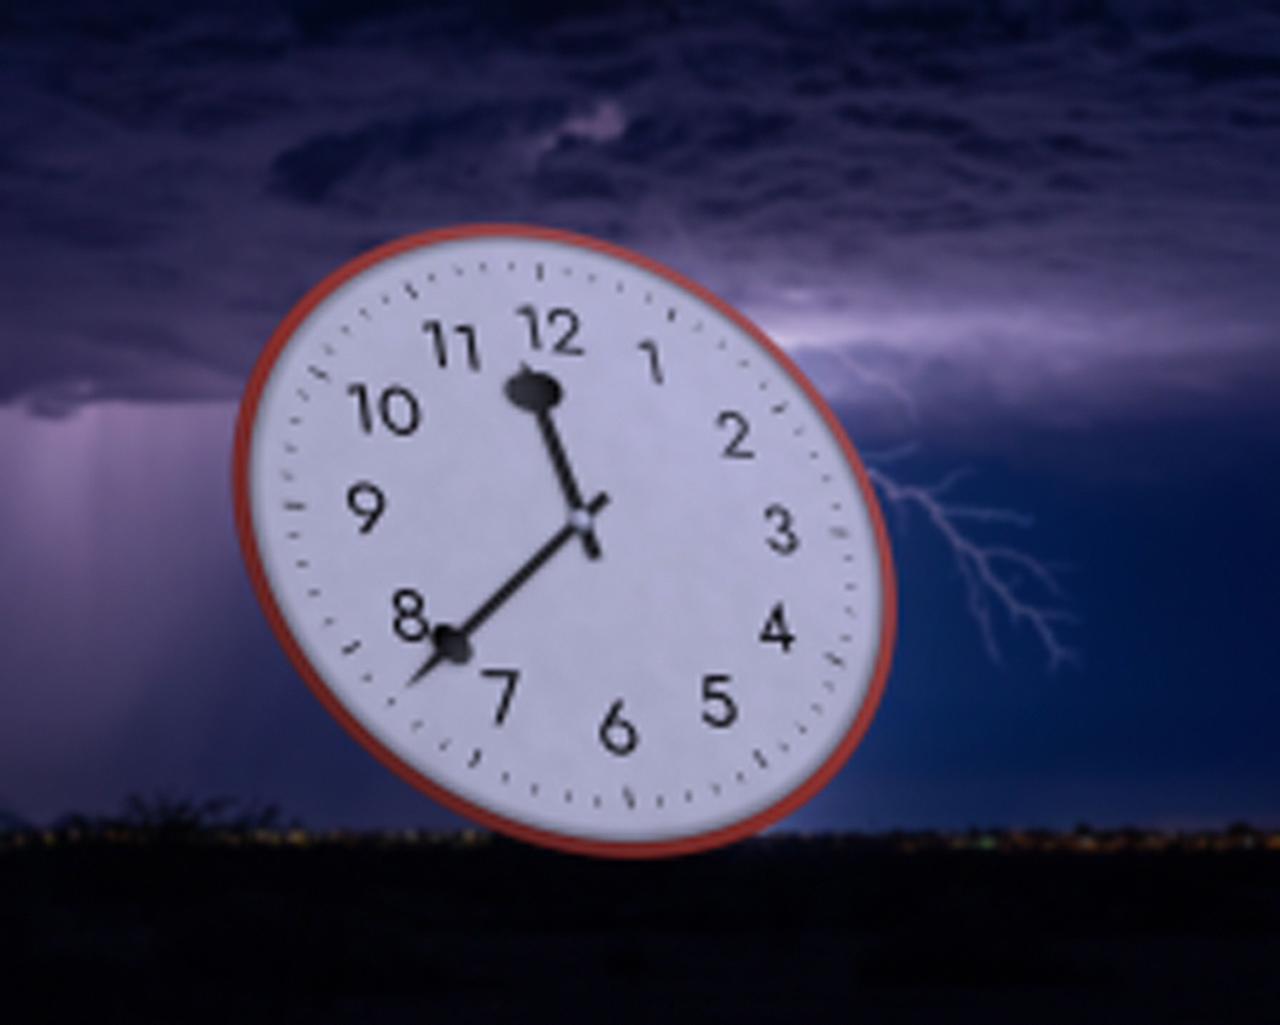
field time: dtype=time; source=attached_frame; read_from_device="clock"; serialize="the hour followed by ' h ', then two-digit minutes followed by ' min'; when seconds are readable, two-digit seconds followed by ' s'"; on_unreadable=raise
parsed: 11 h 38 min
